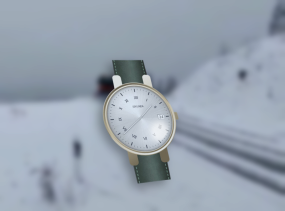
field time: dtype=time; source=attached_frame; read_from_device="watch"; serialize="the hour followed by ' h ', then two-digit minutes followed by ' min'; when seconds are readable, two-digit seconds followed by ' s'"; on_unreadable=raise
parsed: 1 h 39 min
